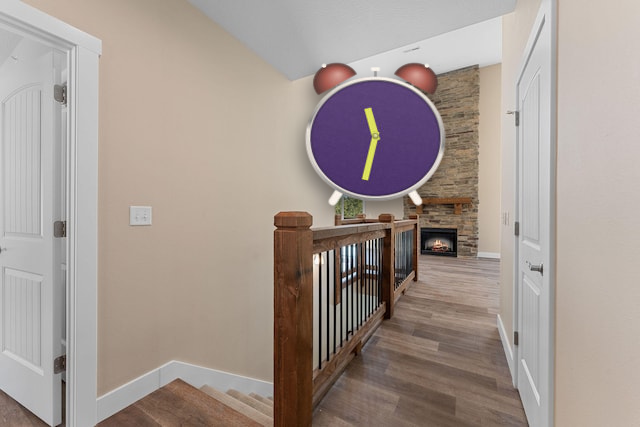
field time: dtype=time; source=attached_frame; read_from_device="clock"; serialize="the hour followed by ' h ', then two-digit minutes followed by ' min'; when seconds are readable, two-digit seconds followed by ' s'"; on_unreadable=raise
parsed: 11 h 32 min
